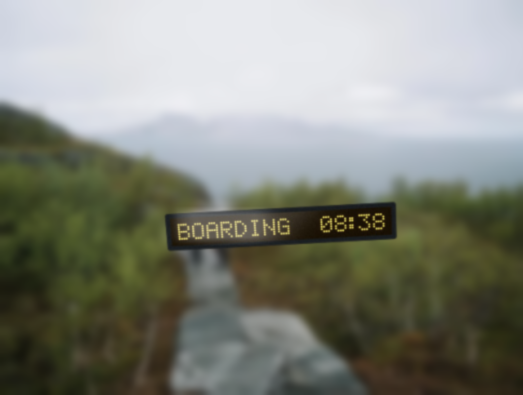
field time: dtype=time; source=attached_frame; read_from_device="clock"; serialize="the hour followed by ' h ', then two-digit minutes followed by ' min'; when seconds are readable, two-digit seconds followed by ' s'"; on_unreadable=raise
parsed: 8 h 38 min
